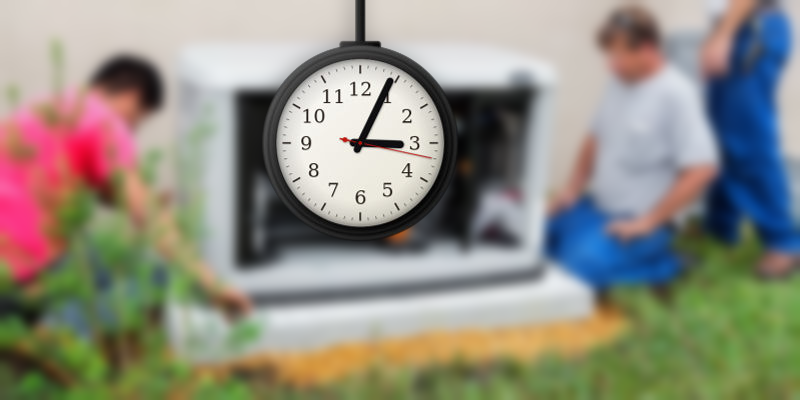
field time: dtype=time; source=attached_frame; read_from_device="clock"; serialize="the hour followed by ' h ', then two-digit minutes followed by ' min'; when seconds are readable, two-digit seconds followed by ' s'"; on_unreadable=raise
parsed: 3 h 04 min 17 s
